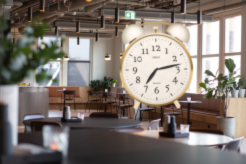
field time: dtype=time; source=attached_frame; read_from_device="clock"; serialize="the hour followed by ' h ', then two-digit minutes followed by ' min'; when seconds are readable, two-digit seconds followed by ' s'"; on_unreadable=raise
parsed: 7 h 13 min
